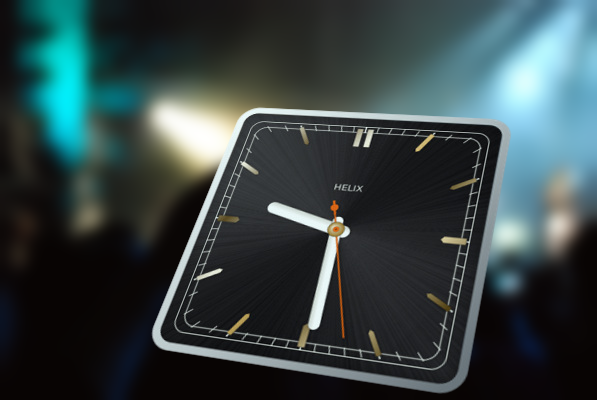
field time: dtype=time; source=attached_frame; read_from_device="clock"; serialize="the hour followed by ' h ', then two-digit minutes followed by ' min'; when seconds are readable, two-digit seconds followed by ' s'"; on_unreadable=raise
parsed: 9 h 29 min 27 s
